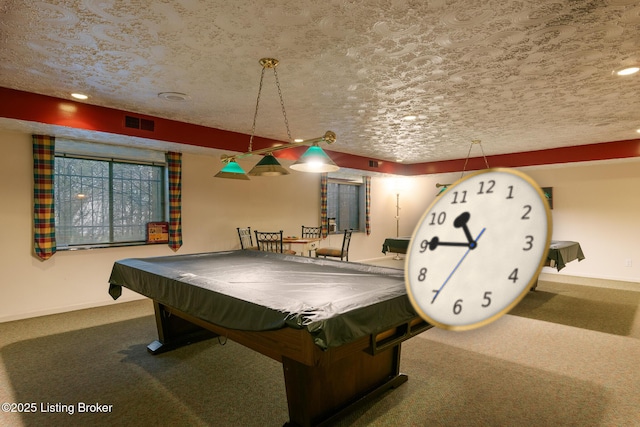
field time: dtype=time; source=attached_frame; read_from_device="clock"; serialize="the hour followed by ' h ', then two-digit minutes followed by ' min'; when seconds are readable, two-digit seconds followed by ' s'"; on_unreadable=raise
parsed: 10 h 45 min 35 s
